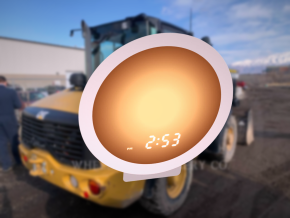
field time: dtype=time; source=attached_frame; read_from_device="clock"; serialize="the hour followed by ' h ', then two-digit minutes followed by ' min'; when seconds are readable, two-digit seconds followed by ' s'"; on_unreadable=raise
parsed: 2 h 53 min
